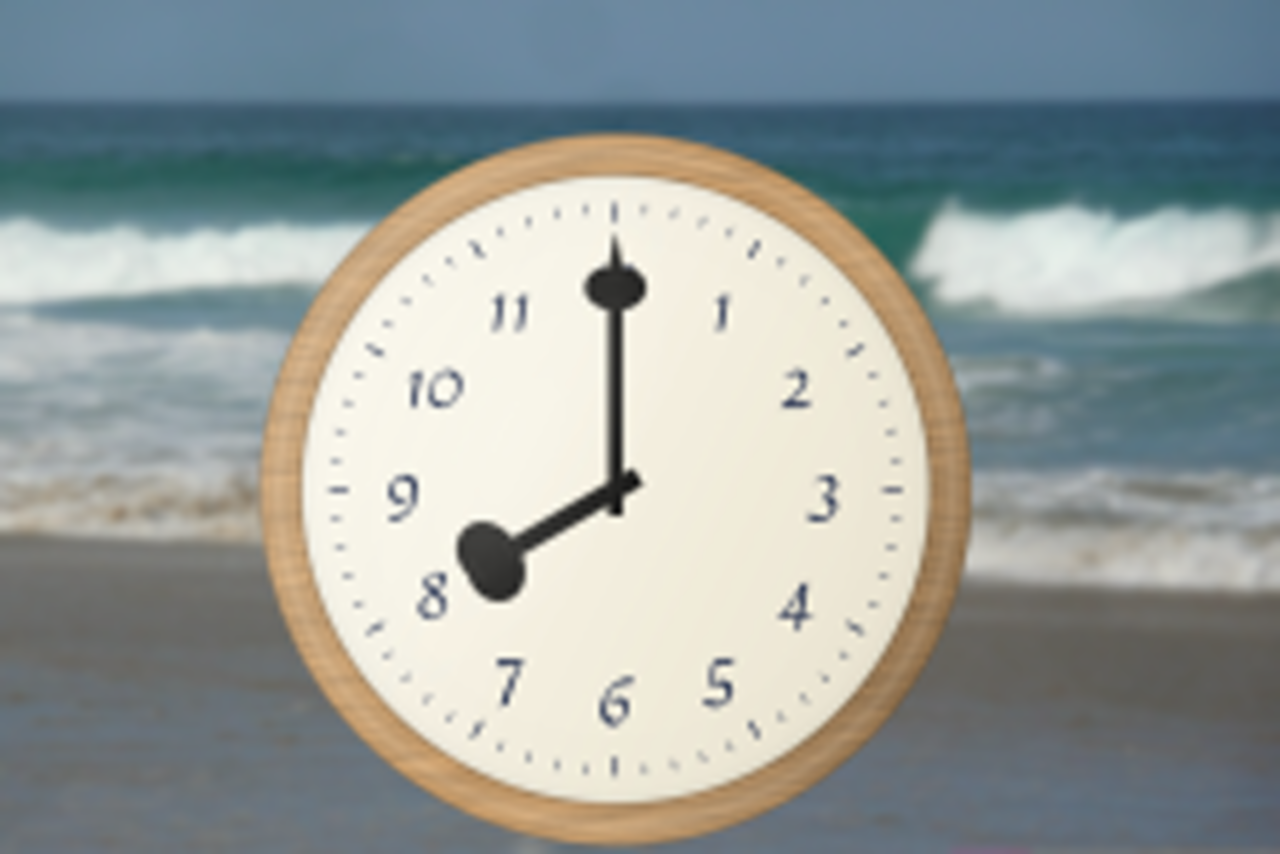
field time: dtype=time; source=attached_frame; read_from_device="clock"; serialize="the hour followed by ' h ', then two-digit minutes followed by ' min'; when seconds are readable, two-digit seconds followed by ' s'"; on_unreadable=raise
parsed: 8 h 00 min
